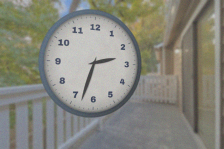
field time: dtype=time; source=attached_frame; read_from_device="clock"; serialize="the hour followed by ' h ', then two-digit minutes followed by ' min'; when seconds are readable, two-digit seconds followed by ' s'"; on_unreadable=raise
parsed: 2 h 33 min
